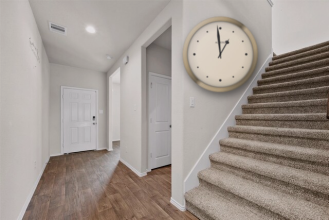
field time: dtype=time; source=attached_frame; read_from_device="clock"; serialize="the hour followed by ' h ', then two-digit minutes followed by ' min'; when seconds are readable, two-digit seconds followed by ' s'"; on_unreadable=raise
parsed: 12 h 59 min
